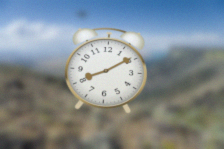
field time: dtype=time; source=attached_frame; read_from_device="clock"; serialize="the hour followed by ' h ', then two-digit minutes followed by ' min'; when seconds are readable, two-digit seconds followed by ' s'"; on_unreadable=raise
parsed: 8 h 09 min
